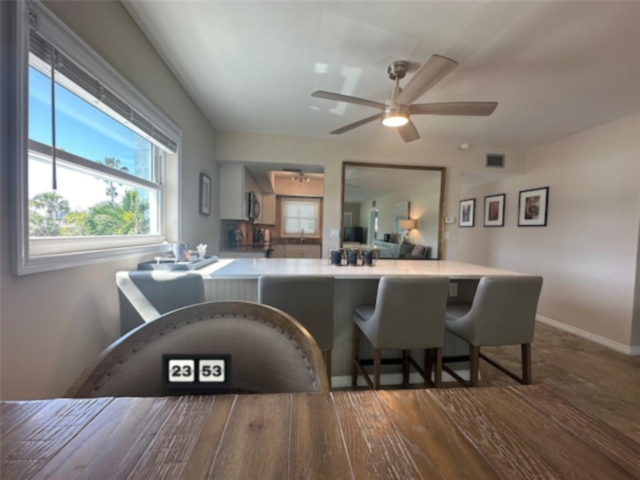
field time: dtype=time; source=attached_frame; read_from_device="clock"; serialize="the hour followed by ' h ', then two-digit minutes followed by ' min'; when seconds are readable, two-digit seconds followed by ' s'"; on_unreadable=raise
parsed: 23 h 53 min
